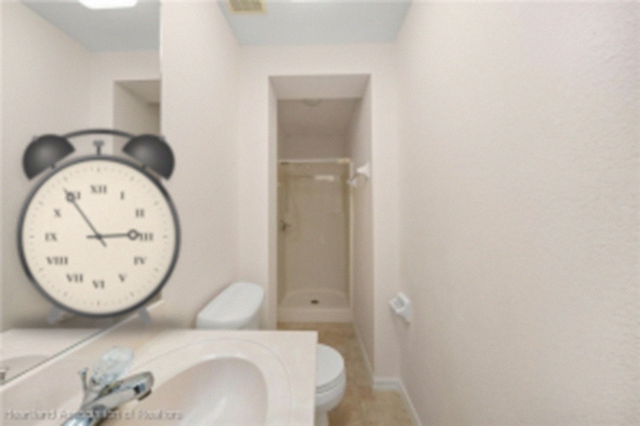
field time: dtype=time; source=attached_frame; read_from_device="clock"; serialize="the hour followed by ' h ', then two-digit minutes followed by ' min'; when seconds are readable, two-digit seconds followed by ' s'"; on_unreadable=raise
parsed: 2 h 54 min
